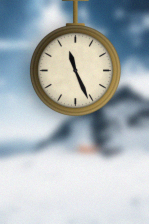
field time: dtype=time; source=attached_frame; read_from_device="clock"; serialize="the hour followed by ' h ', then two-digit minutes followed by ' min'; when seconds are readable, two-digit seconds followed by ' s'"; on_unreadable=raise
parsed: 11 h 26 min
